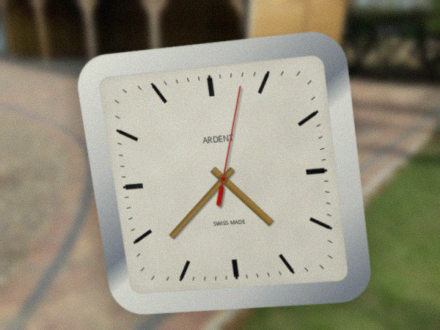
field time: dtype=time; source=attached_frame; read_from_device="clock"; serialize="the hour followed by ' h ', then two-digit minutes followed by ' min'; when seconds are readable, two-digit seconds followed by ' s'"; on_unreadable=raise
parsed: 4 h 38 min 03 s
